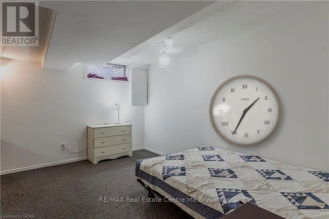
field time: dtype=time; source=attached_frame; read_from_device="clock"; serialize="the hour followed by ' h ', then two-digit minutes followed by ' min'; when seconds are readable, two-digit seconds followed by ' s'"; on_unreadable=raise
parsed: 1 h 35 min
